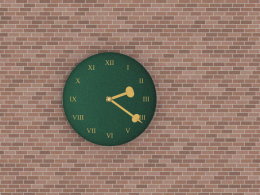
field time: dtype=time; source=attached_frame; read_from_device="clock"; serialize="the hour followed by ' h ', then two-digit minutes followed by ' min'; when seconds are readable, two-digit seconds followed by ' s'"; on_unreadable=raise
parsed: 2 h 21 min
